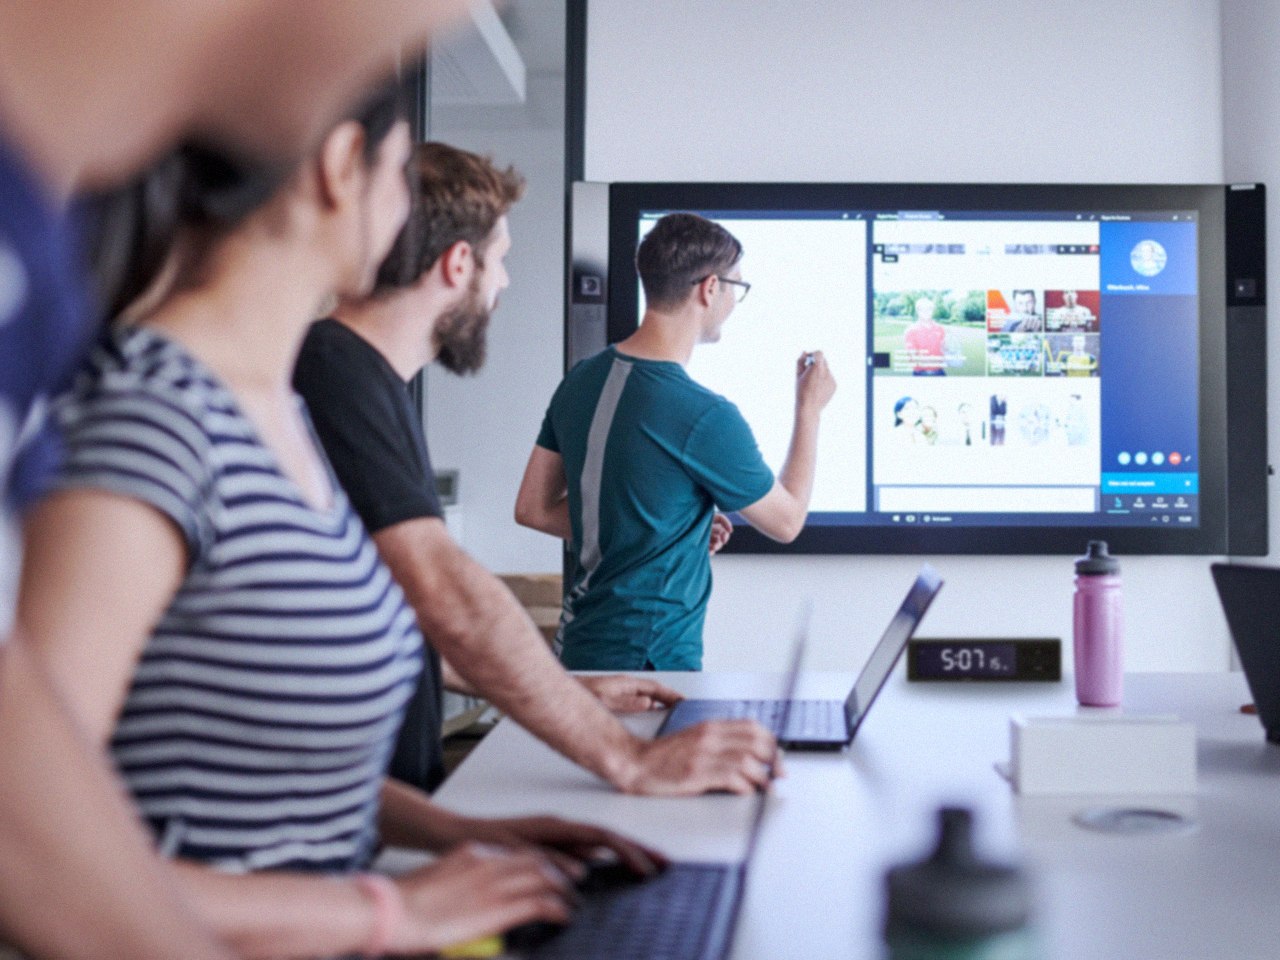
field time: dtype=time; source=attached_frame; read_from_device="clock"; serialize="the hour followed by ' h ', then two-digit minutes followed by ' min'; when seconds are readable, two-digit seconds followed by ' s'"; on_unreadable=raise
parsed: 5 h 07 min
